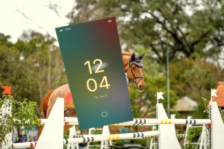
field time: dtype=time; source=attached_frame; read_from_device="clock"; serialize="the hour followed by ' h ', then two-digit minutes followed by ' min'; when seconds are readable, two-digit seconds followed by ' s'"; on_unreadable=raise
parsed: 12 h 04 min
